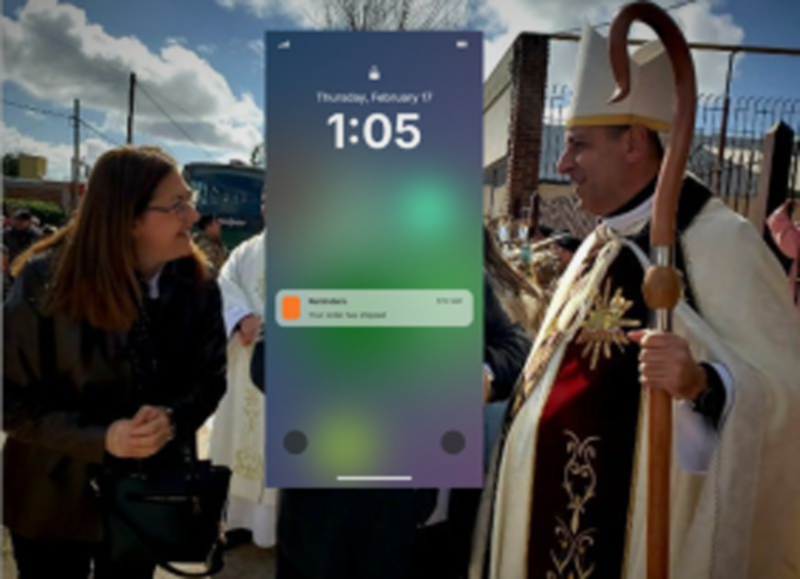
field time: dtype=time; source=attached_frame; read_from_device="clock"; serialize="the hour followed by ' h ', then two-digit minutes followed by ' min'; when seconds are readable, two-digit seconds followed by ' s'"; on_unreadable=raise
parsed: 1 h 05 min
